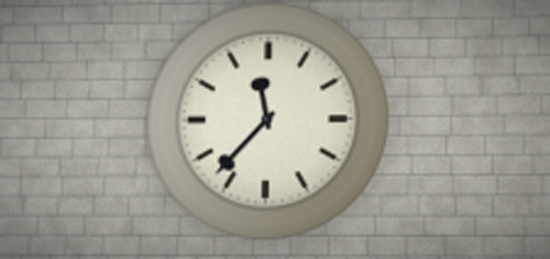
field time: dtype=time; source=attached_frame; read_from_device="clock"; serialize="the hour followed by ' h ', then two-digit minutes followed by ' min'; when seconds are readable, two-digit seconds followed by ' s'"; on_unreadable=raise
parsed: 11 h 37 min
